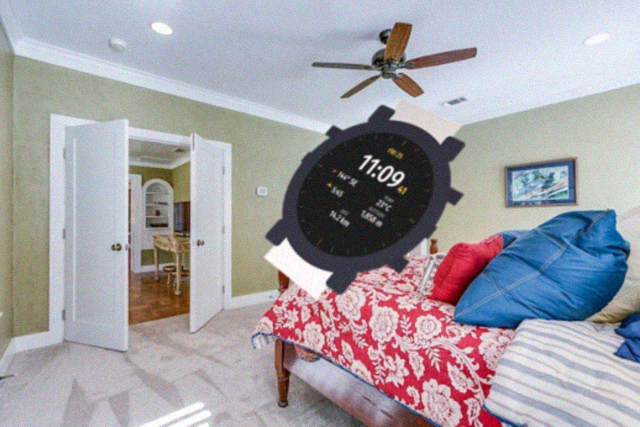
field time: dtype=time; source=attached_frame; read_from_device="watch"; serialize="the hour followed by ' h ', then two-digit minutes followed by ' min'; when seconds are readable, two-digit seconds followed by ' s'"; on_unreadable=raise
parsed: 11 h 09 min
